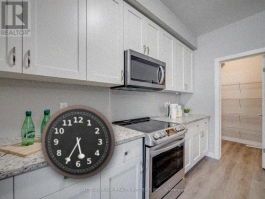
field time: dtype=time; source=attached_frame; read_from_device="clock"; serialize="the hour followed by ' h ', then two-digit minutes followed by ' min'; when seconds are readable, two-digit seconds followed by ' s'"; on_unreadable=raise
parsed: 5 h 35 min
